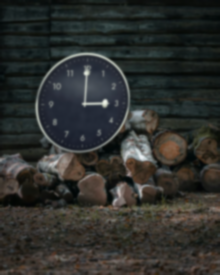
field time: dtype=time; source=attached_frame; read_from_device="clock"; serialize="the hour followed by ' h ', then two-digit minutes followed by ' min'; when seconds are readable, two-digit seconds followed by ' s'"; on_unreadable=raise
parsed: 3 h 00 min
